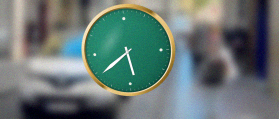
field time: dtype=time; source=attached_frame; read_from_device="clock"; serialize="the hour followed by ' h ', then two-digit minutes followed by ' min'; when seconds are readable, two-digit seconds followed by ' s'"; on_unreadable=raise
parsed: 5 h 39 min
